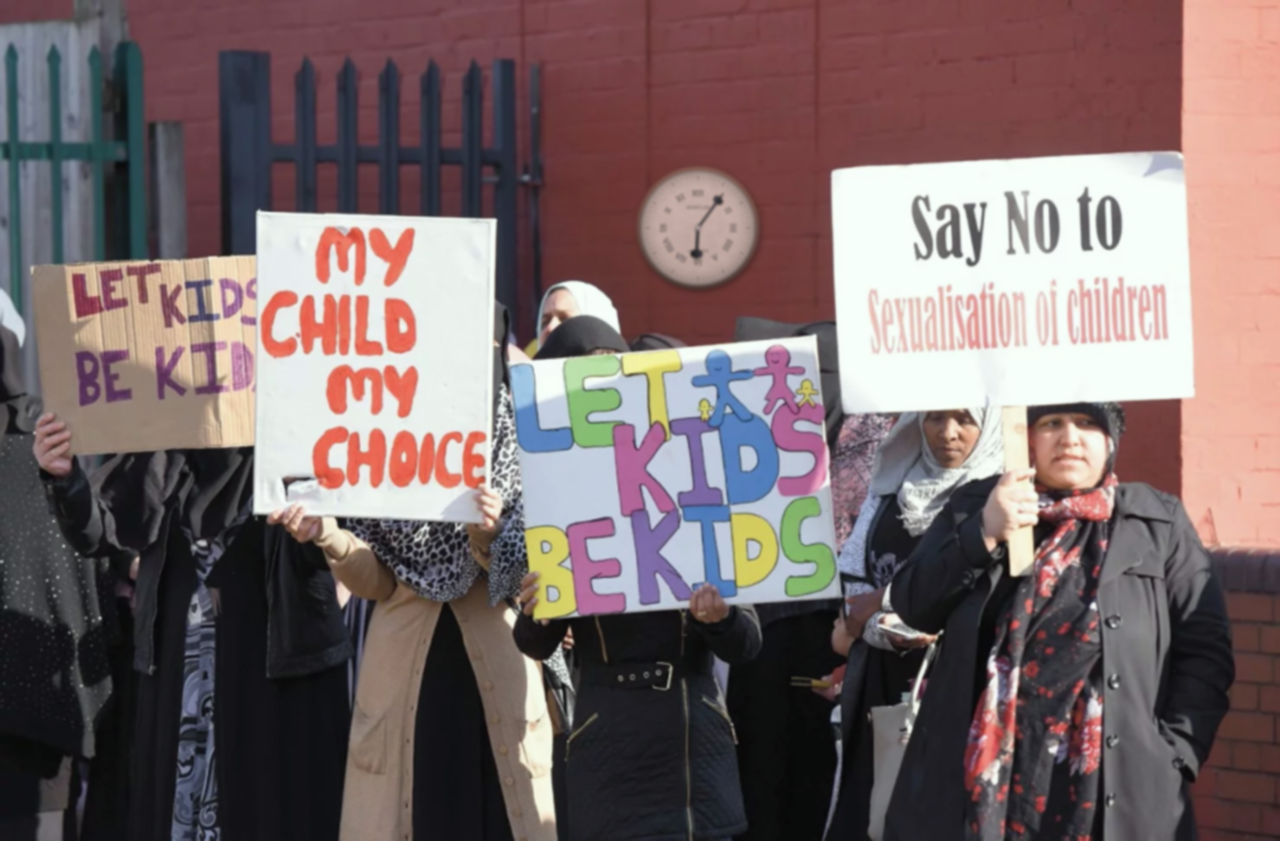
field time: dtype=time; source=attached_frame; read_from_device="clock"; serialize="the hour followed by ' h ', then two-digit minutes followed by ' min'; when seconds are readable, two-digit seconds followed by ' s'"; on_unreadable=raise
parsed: 6 h 06 min
